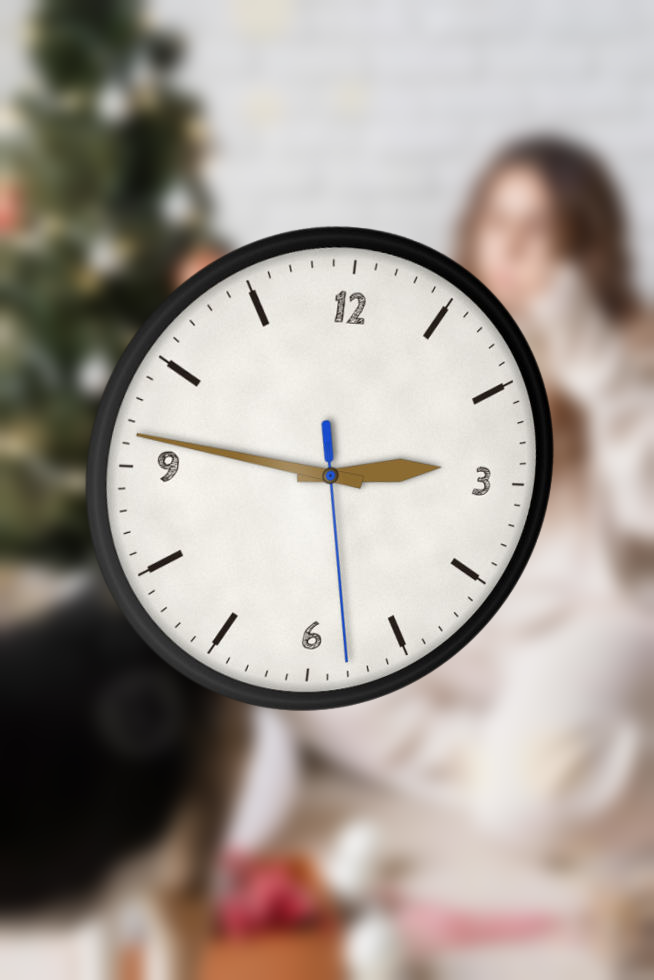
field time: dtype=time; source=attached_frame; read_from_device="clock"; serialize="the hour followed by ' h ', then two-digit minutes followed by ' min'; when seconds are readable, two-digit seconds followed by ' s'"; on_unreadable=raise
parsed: 2 h 46 min 28 s
